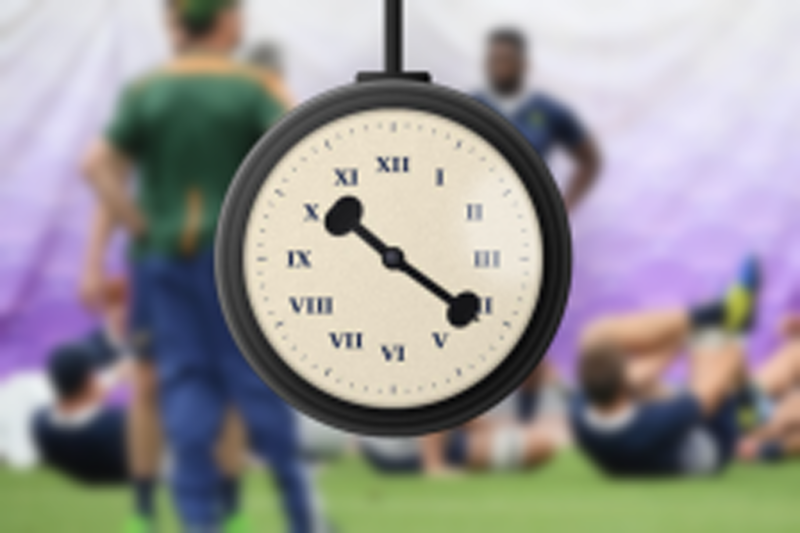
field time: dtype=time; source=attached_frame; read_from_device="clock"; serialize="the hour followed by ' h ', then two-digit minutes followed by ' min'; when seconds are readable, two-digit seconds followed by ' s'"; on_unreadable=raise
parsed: 10 h 21 min
